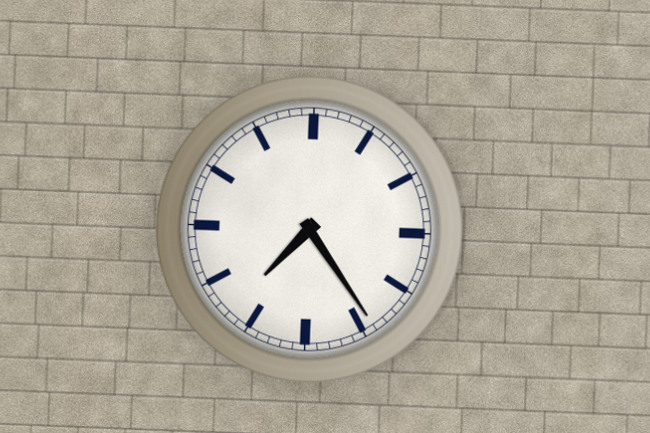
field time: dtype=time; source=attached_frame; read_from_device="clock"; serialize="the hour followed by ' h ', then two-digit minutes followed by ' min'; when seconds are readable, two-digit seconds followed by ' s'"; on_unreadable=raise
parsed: 7 h 24 min
